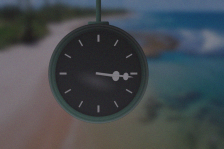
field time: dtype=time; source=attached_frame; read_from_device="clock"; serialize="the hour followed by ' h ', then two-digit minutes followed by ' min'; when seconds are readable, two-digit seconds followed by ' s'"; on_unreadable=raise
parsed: 3 h 16 min
